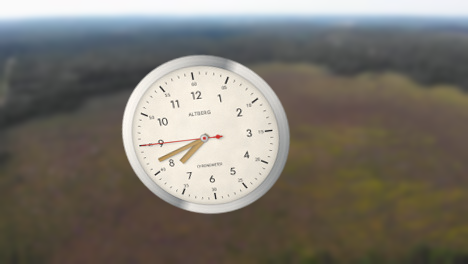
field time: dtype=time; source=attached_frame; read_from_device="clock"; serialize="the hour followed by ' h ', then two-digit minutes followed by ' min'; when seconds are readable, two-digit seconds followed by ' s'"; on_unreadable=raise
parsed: 7 h 41 min 45 s
